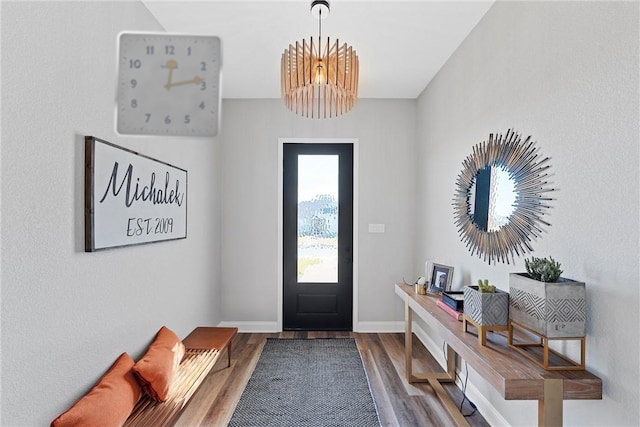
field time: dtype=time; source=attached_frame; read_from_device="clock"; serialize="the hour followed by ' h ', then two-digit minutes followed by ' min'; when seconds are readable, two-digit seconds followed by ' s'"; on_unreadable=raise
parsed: 12 h 13 min
